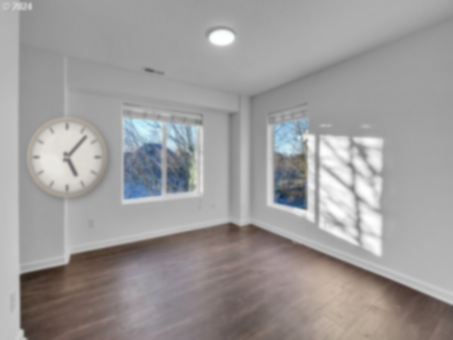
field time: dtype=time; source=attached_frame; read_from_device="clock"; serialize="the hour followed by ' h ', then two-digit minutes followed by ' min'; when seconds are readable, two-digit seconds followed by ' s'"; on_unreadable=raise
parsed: 5 h 07 min
